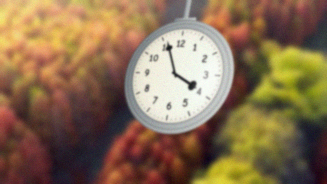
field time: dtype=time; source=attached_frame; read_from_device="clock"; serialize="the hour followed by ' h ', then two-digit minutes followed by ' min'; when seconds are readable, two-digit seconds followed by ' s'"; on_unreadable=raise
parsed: 3 h 56 min
